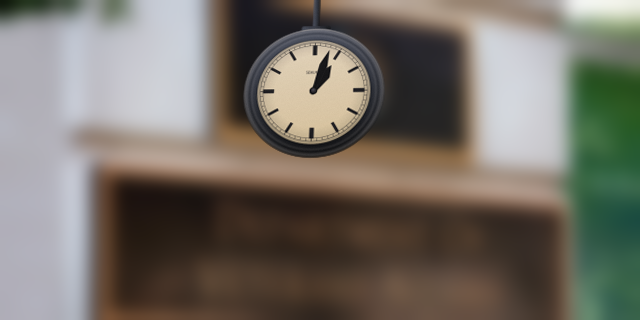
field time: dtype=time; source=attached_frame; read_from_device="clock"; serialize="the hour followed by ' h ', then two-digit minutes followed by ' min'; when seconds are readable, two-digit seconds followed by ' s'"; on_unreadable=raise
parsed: 1 h 03 min
